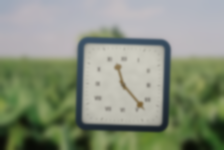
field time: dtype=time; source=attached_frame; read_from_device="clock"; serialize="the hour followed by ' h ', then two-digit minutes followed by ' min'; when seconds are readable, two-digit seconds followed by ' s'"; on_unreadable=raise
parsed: 11 h 23 min
